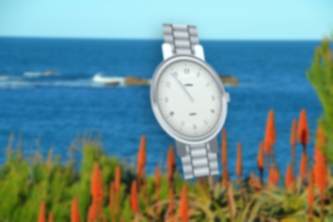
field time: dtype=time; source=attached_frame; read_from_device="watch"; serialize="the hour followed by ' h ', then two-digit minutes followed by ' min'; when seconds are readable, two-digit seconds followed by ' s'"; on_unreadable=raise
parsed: 10 h 54 min
